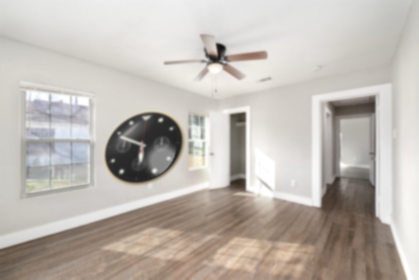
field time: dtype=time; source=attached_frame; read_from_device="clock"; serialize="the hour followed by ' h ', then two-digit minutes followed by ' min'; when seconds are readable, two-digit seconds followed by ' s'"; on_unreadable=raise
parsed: 5 h 49 min
